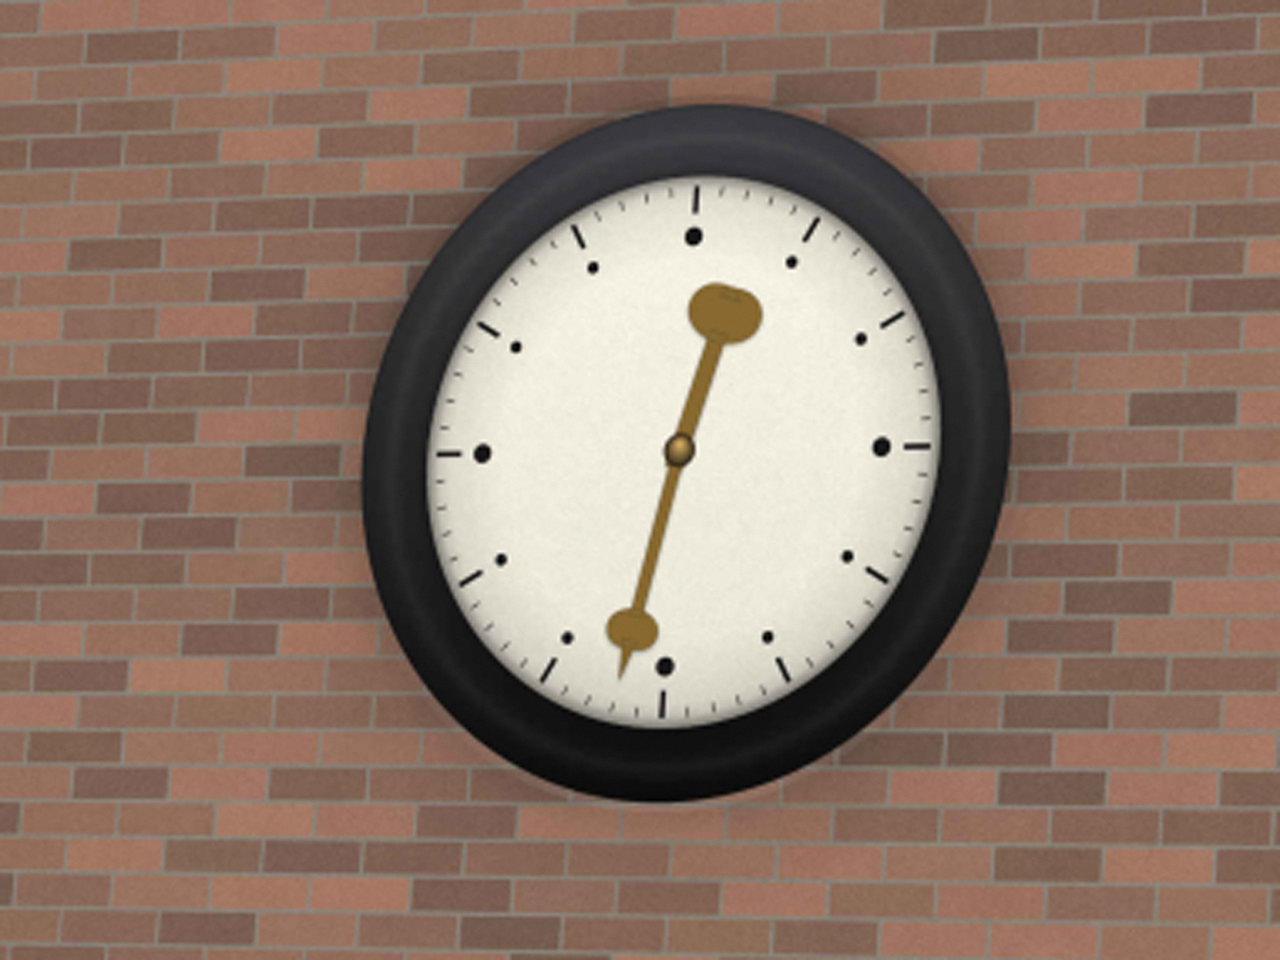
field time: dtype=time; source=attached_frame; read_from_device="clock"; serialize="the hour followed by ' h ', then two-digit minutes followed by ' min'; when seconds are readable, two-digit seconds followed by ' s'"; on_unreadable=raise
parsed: 12 h 32 min
